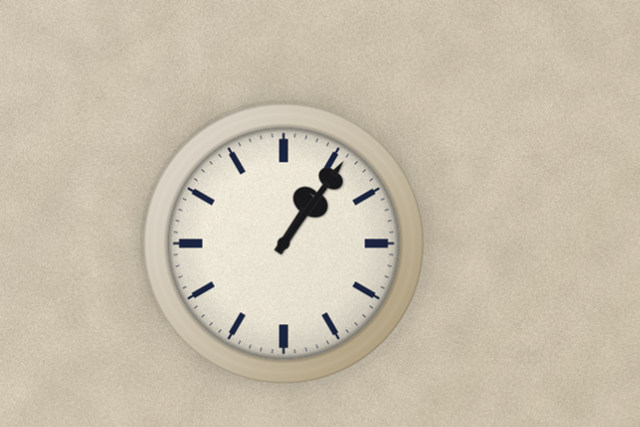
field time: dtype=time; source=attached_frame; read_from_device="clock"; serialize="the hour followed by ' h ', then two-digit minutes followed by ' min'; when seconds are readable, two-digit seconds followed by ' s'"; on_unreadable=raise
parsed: 1 h 06 min
